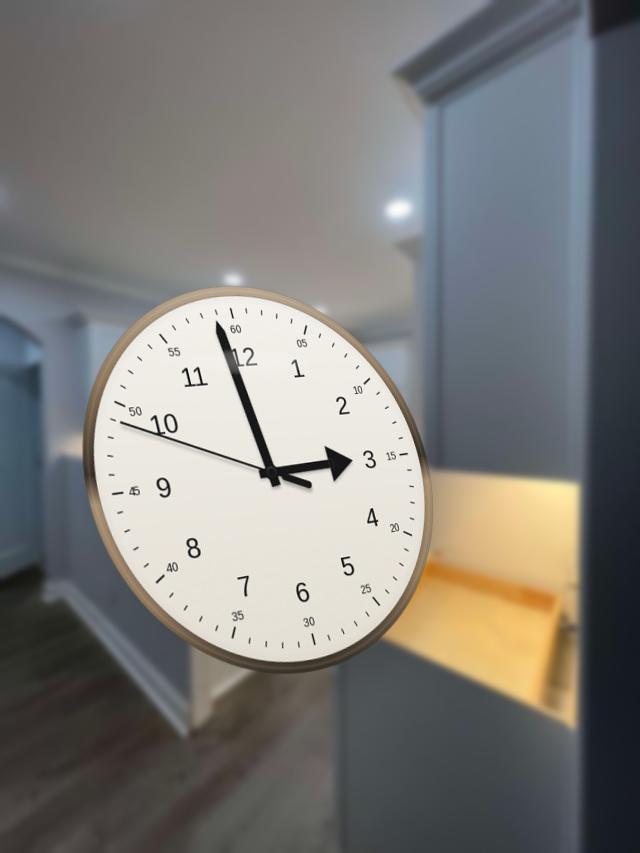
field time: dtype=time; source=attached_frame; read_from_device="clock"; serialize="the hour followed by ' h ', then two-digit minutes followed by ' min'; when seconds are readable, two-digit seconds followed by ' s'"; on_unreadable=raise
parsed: 2 h 58 min 49 s
